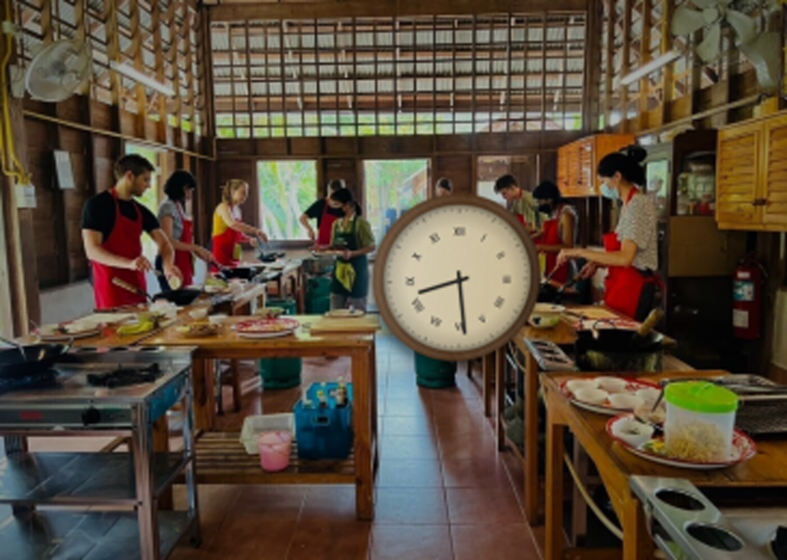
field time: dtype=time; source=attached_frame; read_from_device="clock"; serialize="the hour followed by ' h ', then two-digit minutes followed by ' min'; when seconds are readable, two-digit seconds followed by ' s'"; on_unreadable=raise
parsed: 8 h 29 min
